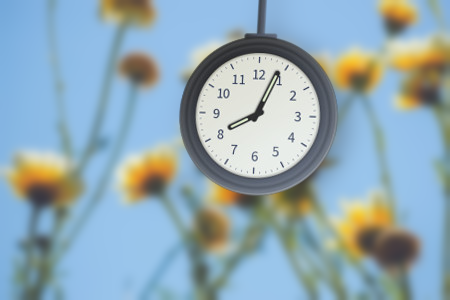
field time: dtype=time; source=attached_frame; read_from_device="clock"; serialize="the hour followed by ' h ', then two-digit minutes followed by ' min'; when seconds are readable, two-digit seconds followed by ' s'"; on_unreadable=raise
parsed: 8 h 04 min
